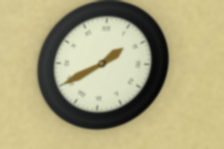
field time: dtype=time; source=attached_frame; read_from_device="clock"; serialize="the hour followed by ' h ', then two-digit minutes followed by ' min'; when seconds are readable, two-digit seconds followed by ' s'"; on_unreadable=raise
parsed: 1 h 40 min
